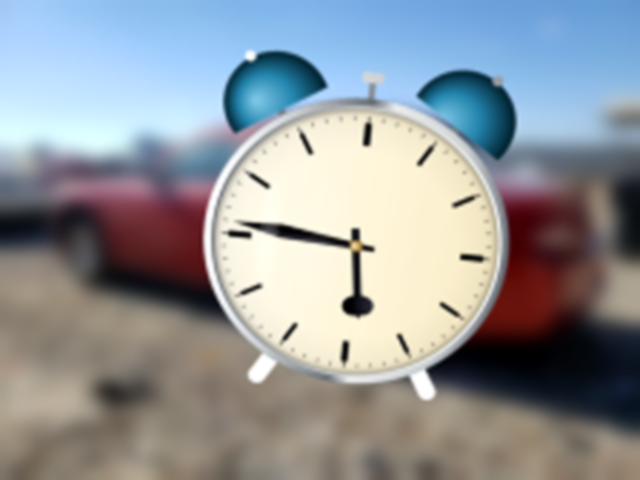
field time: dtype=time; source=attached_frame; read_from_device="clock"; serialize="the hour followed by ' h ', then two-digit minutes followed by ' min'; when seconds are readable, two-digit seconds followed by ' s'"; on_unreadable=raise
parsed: 5 h 46 min
